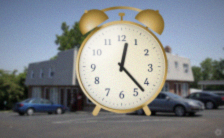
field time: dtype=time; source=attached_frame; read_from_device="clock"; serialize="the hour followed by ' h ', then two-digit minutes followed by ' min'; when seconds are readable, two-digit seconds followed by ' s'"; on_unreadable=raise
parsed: 12 h 23 min
